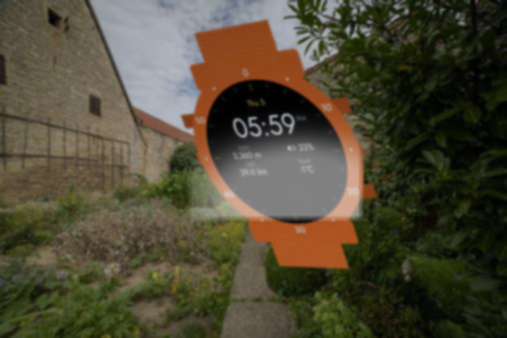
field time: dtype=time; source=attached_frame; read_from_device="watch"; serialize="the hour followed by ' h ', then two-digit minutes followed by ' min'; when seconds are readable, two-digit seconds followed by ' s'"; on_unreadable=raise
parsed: 5 h 59 min
